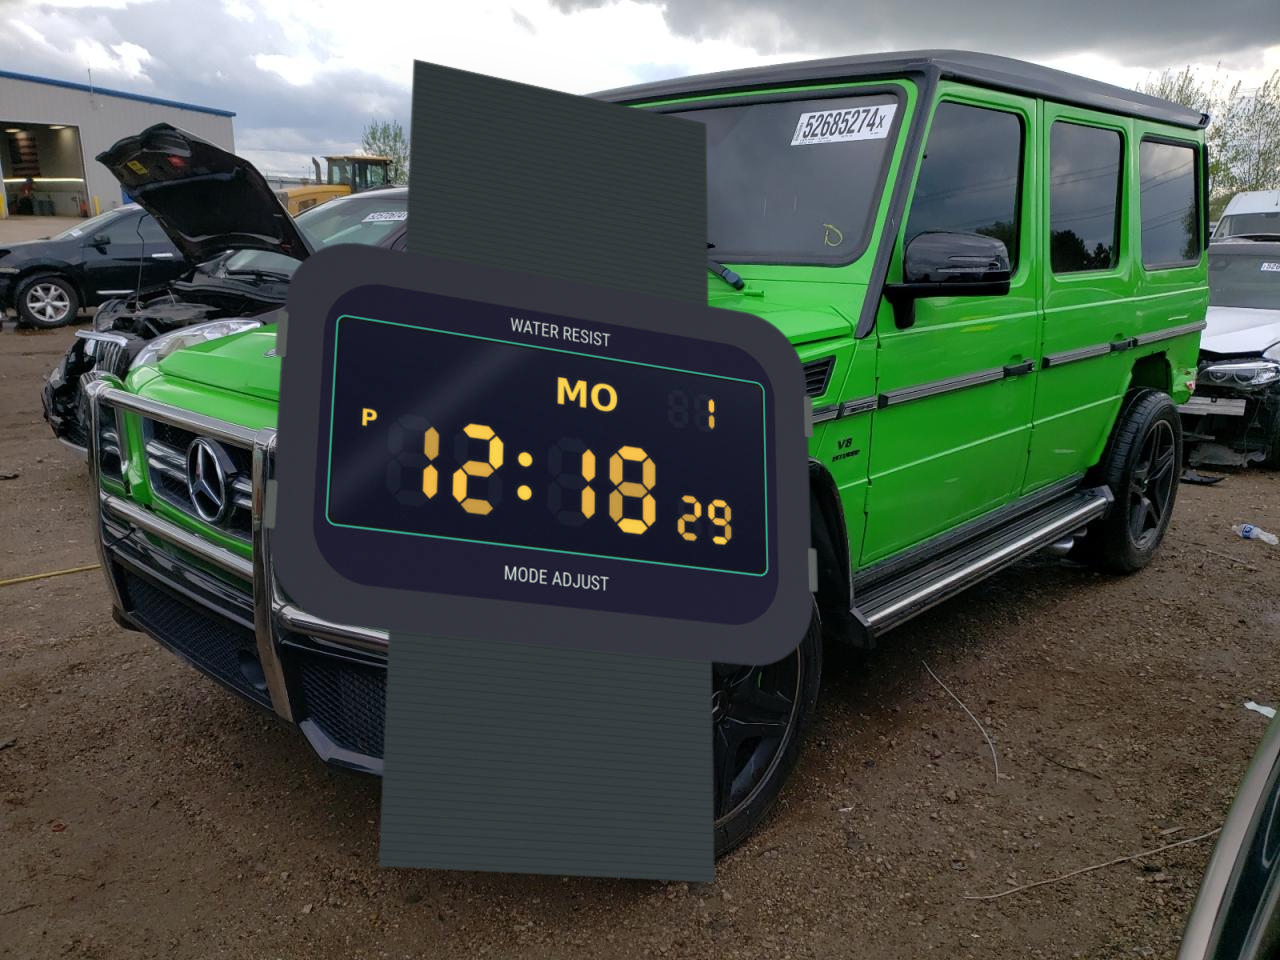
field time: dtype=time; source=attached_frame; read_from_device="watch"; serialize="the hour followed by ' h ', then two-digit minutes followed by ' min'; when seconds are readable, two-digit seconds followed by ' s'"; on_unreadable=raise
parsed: 12 h 18 min 29 s
